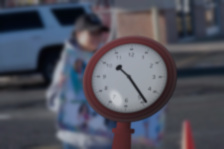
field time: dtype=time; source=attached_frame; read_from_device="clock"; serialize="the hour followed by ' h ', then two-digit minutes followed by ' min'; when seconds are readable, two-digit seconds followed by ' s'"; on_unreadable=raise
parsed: 10 h 24 min
